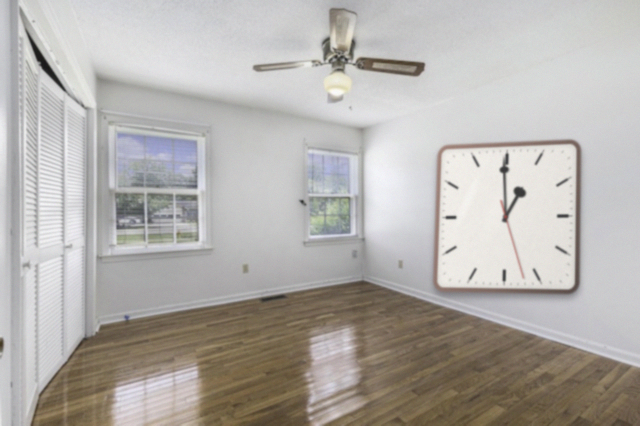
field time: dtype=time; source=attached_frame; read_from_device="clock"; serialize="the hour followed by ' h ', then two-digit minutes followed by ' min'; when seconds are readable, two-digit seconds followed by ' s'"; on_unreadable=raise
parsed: 12 h 59 min 27 s
